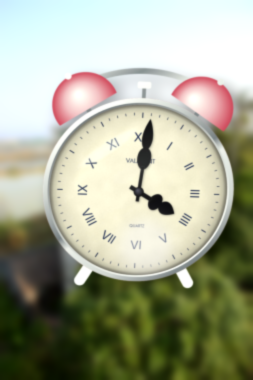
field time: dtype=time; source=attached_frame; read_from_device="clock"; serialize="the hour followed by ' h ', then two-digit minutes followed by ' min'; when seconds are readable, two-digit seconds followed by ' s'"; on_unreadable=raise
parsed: 4 h 01 min
